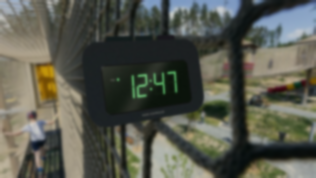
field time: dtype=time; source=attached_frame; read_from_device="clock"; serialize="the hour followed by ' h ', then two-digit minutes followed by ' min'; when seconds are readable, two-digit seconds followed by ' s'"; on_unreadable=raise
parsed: 12 h 47 min
